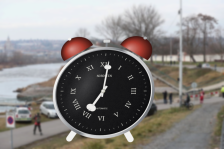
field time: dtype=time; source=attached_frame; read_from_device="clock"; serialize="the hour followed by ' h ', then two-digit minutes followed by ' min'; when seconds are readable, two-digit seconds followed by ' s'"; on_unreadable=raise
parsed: 7 h 01 min
